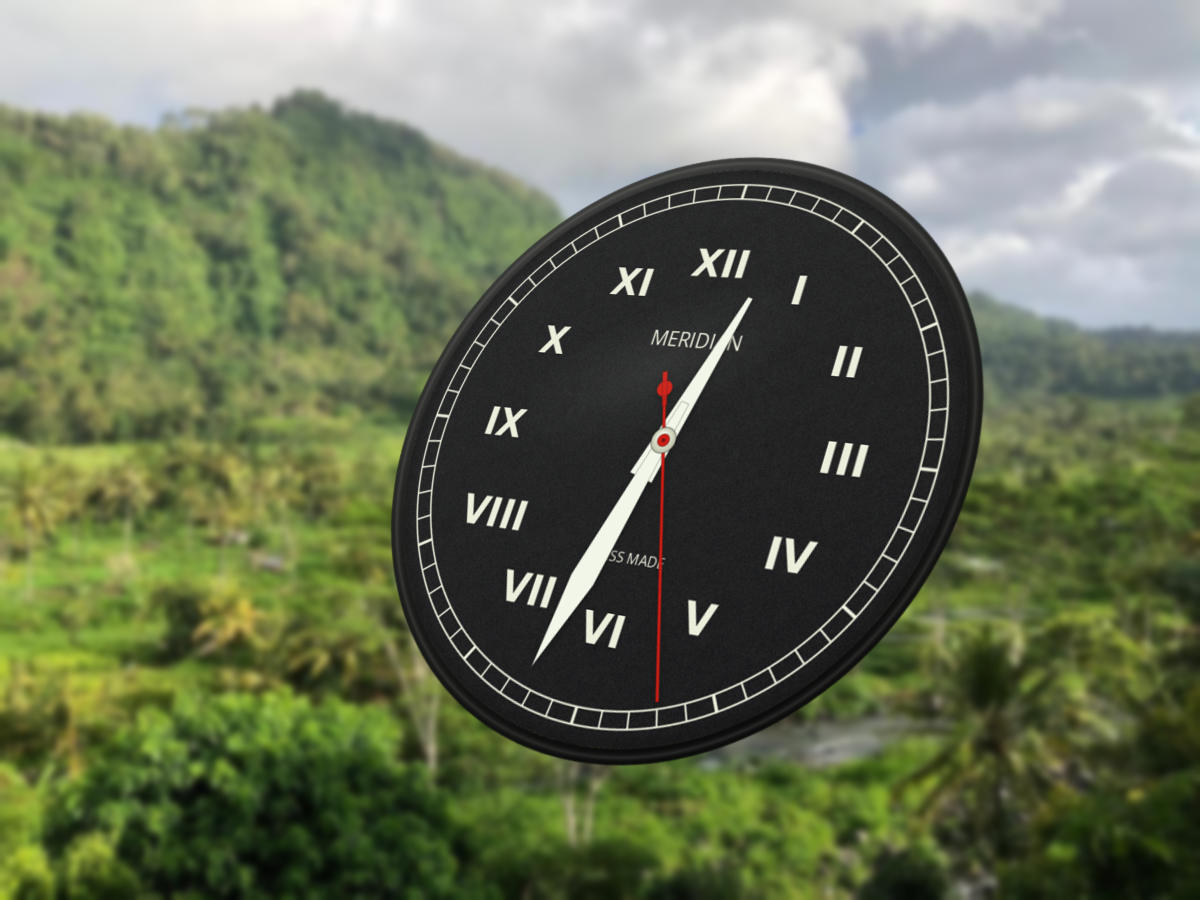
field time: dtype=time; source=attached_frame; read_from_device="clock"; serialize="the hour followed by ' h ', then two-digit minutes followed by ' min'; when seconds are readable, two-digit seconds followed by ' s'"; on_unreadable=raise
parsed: 12 h 32 min 27 s
